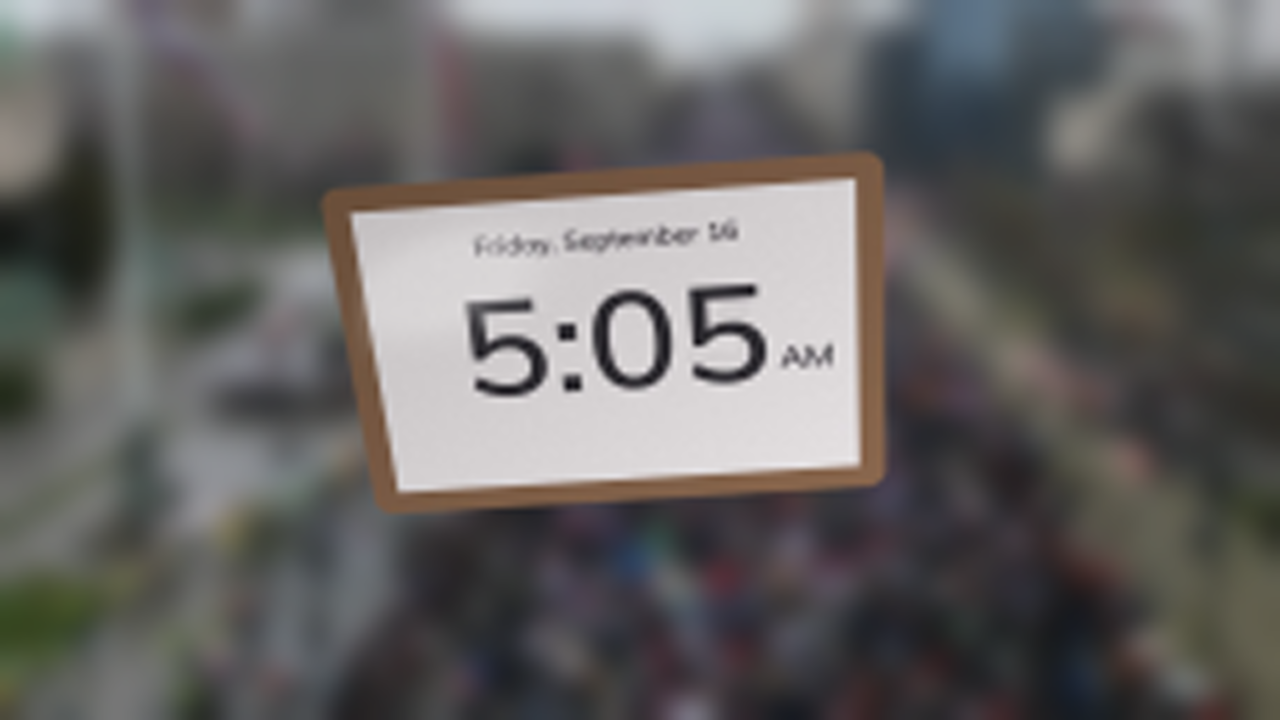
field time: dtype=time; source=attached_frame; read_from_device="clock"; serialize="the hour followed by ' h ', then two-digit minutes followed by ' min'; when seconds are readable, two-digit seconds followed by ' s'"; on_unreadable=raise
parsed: 5 h 05 min
